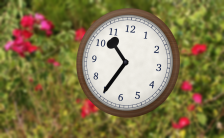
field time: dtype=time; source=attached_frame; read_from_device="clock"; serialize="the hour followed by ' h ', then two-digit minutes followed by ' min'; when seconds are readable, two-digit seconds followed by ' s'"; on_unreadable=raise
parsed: 10 h 35 min
